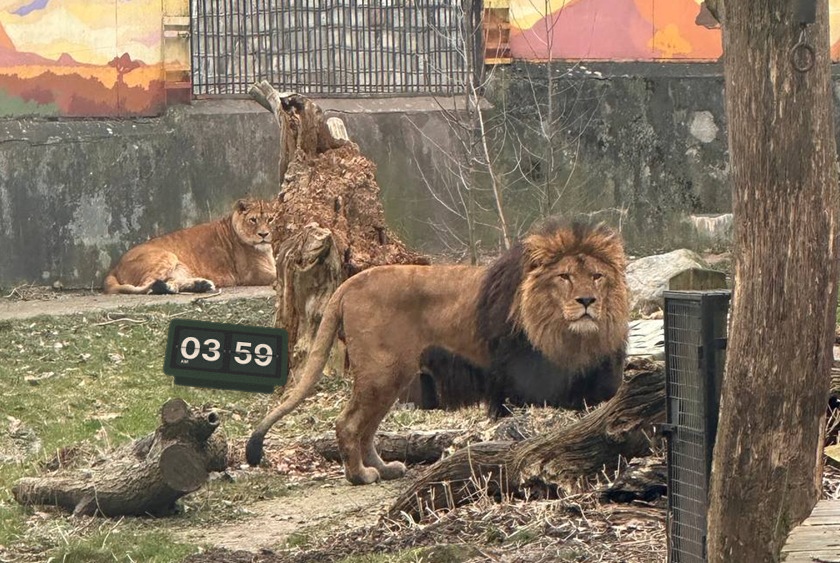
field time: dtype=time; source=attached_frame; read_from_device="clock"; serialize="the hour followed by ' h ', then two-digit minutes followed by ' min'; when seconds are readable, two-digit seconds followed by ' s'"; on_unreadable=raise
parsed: 3 h 59 min
